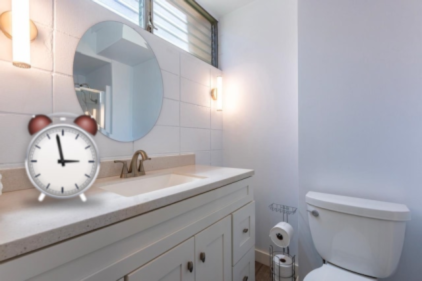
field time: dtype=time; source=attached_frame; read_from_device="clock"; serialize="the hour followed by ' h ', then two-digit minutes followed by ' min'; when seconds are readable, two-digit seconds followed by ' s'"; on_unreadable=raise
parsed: 2 h 58 min
